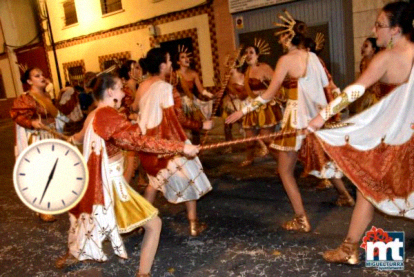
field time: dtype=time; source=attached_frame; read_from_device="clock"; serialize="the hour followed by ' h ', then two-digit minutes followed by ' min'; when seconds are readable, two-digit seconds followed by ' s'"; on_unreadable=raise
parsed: 12 h 33 min
